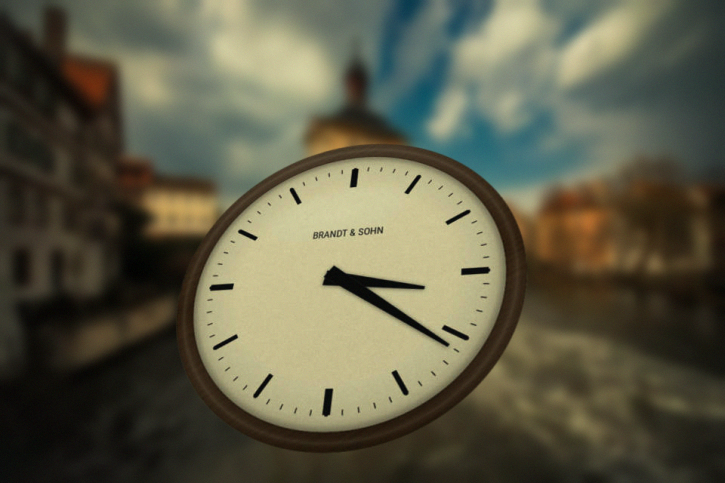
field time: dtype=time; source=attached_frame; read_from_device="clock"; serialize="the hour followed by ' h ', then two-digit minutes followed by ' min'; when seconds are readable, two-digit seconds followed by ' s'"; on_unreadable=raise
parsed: 3 h 21 min
